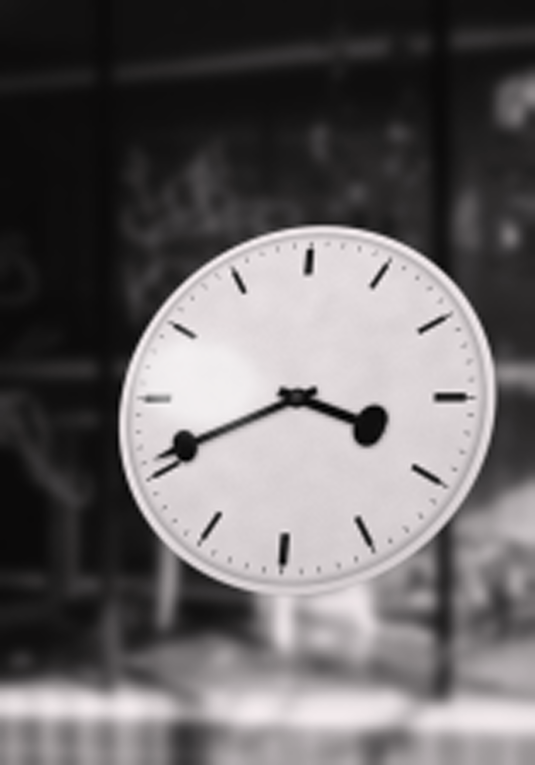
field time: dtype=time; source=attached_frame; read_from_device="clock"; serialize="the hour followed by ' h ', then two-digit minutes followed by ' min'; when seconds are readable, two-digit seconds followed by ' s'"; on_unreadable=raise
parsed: 3 h 41 min
